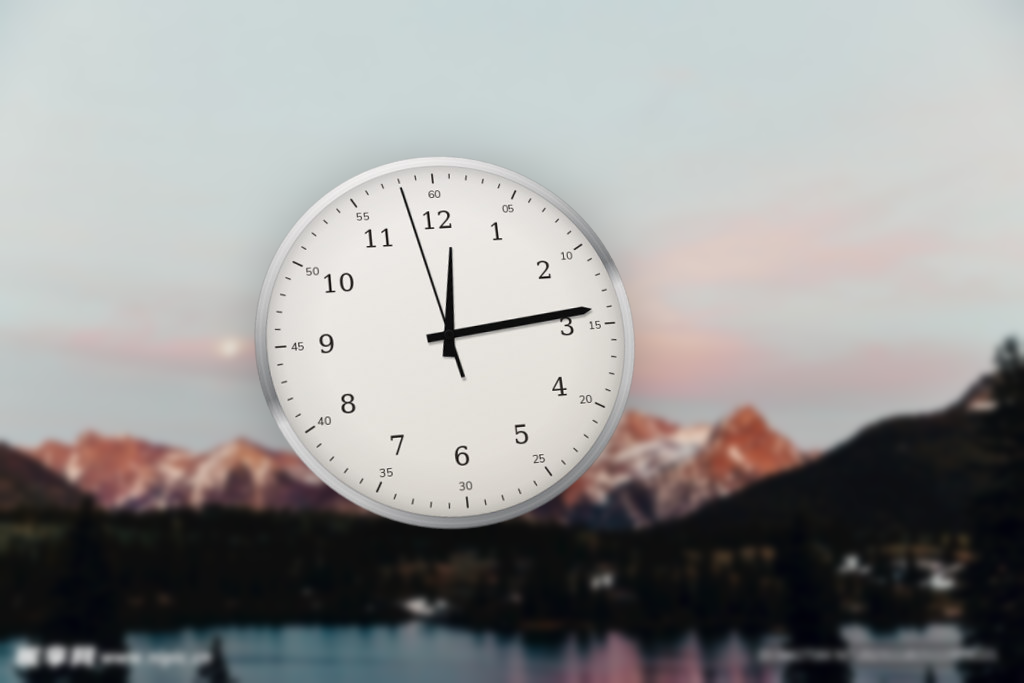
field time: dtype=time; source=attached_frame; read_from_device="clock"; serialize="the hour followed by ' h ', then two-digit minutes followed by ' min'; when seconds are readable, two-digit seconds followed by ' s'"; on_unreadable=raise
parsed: 12 h 13 min 58 s
